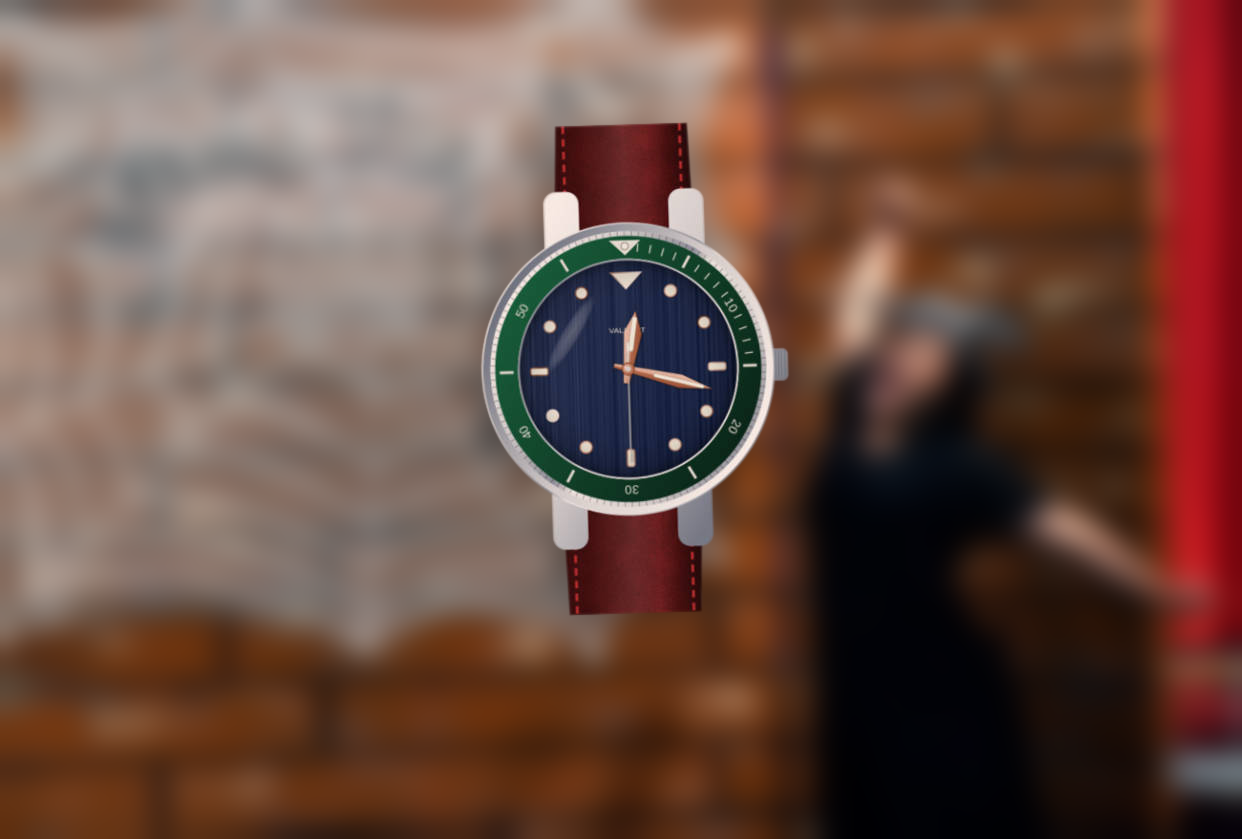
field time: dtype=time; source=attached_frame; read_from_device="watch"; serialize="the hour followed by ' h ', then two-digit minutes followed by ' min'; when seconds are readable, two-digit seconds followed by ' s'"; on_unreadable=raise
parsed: 12 h 17 min 30 s
